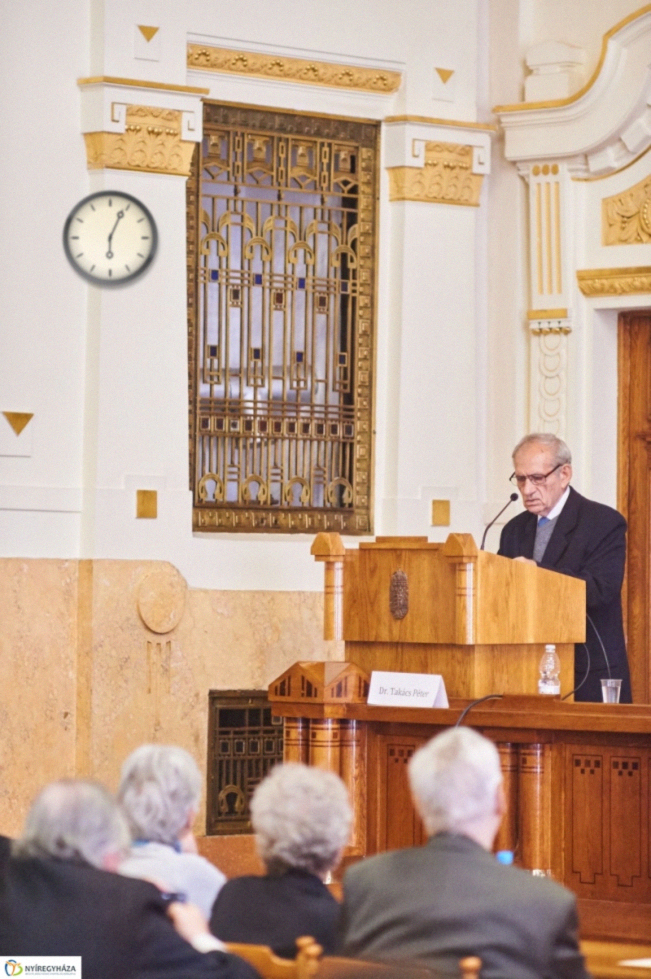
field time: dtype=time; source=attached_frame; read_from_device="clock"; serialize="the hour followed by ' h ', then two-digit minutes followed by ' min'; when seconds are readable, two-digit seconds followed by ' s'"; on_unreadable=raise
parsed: 6 h 04 min
